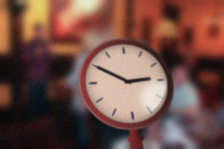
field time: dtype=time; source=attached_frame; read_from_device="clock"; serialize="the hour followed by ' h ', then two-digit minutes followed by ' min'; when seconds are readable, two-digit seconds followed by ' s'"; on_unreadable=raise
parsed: 2 h 50 min
